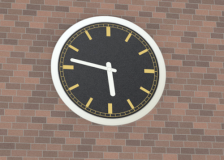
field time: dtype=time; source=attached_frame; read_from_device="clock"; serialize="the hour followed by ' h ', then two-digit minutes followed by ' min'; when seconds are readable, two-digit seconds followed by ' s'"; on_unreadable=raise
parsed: 5 h 47 min
